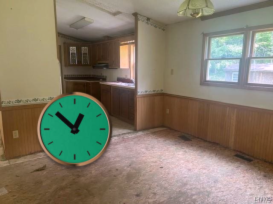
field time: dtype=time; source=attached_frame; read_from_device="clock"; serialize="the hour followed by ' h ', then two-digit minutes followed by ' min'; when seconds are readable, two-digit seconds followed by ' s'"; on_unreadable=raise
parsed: 12 h 52 min
